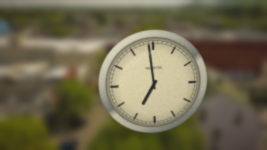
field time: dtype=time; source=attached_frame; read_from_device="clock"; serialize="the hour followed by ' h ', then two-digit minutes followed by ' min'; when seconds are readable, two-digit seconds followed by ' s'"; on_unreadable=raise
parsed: 6 h 59 min
